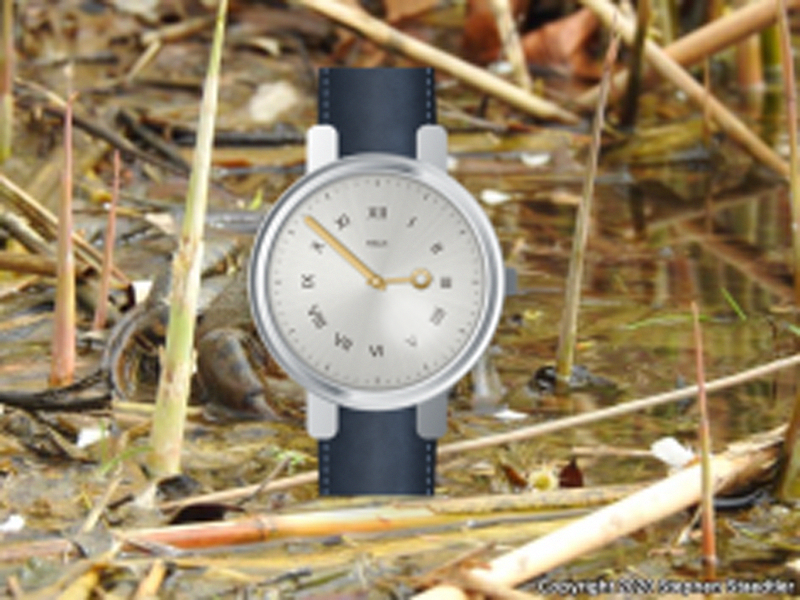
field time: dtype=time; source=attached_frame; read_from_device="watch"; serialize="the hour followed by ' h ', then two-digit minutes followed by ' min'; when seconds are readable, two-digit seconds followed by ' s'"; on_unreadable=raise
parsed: 2 h 52 min
